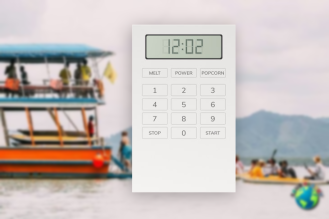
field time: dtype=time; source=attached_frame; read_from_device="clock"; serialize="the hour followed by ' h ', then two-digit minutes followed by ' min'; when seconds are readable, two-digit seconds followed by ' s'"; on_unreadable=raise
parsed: 12 h 02 min
